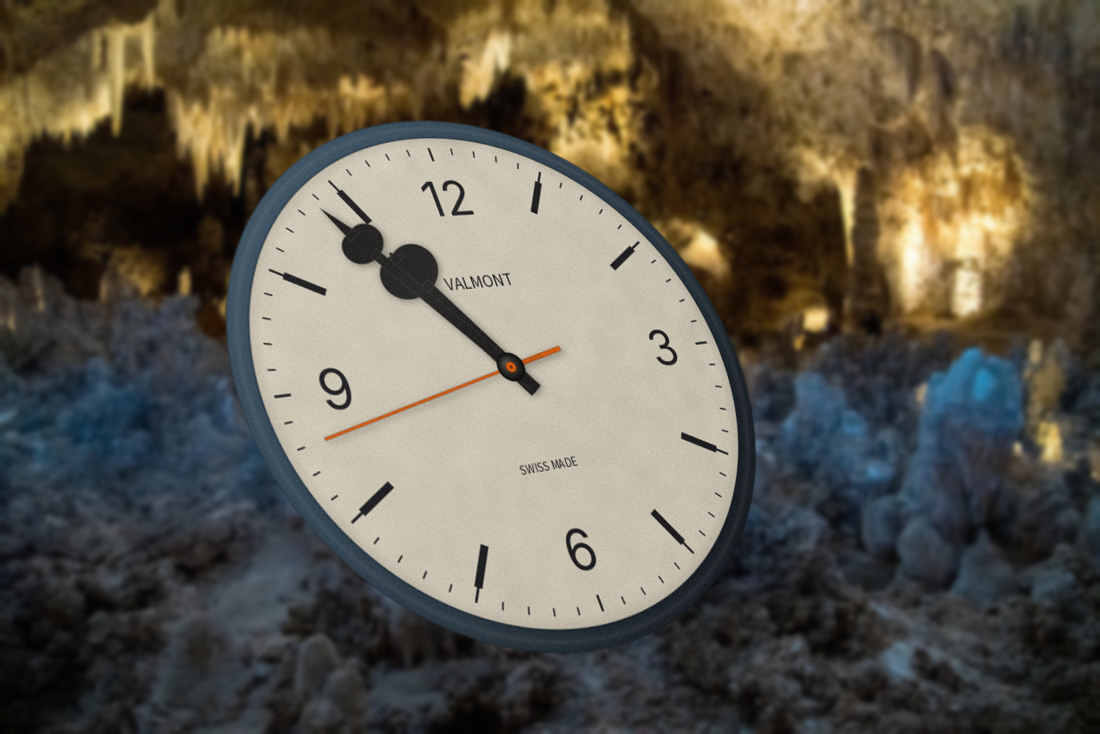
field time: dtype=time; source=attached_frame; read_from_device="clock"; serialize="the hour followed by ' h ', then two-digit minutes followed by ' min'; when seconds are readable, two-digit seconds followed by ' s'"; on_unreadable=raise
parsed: 10 h 53 min 43 s
